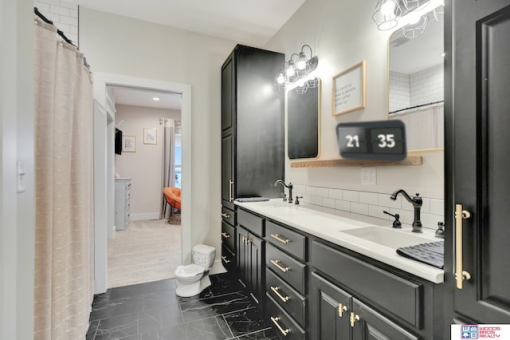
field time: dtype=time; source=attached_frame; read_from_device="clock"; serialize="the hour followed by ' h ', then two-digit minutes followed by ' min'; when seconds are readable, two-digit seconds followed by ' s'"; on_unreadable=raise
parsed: 21 h 35 min
